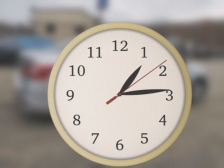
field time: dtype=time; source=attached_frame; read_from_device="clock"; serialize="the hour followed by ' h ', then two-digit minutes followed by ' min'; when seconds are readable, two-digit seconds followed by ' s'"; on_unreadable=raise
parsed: 1 h 14 min 09 s
